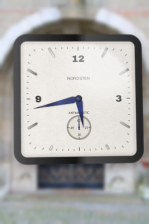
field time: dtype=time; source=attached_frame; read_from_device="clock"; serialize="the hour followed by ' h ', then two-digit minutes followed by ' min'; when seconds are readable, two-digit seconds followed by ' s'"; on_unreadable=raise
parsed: 5 h 43 min
